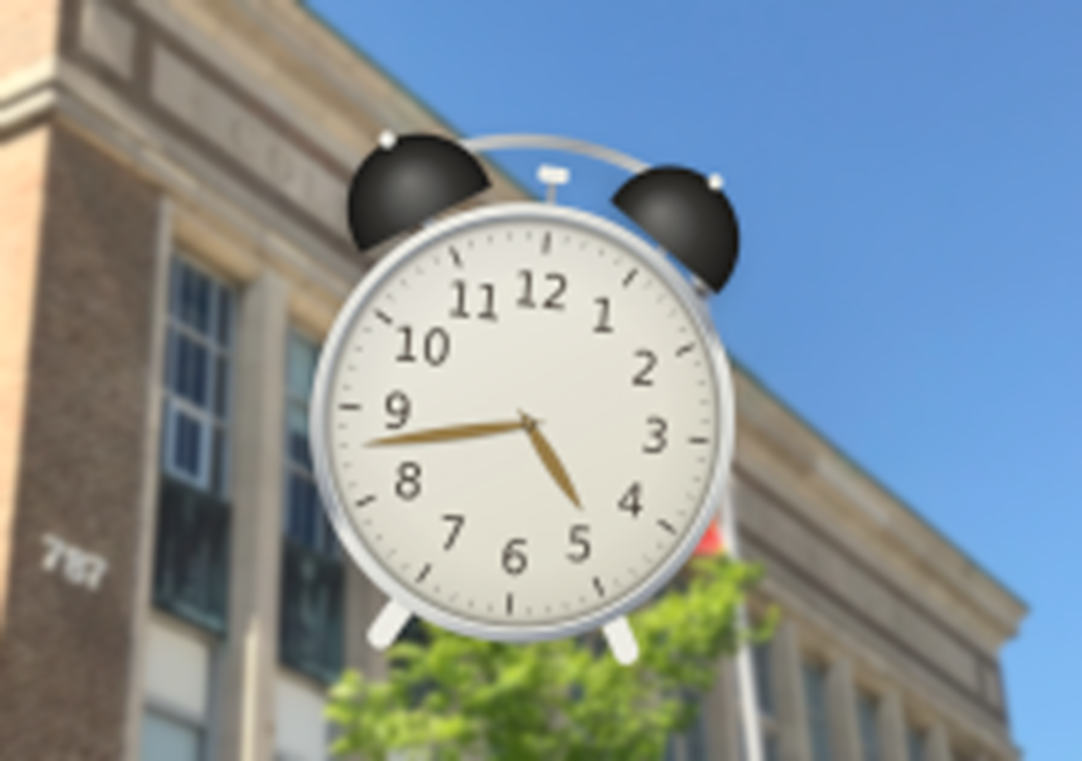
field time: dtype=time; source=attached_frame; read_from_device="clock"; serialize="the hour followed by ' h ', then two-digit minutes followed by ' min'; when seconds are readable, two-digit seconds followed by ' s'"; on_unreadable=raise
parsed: 4 h 43 min
